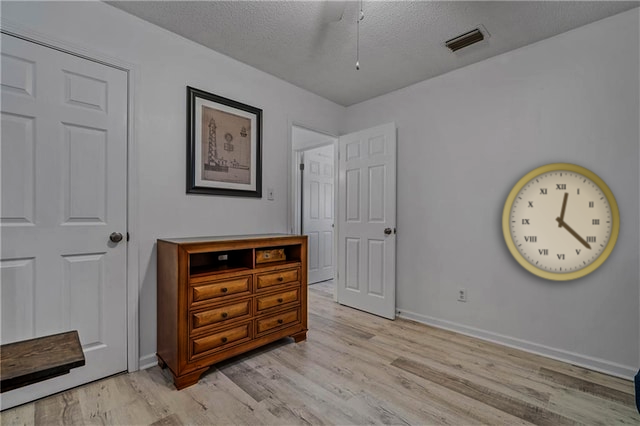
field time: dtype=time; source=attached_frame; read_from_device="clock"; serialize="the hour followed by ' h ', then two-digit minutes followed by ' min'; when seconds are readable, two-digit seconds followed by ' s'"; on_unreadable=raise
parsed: 12 h 22 min
